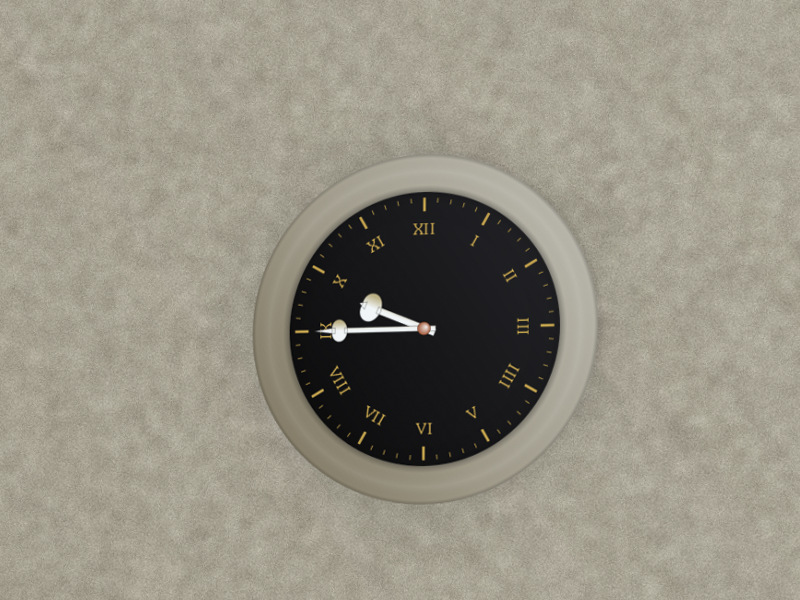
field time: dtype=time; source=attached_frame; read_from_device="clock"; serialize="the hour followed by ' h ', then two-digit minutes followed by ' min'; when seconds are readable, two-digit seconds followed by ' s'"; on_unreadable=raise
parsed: 9 h 45 min
